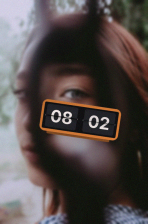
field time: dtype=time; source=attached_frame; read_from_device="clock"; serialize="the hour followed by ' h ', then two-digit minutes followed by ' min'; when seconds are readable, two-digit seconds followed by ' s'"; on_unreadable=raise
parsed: 8 h 02 min
